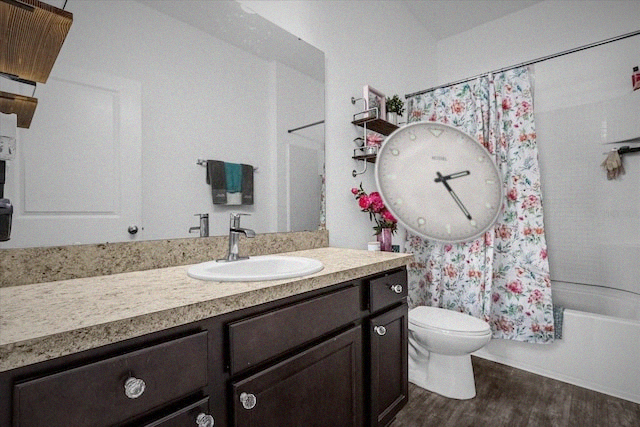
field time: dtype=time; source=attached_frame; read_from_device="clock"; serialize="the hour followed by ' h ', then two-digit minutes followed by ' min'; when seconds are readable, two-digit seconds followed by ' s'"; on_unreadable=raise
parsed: 2 h 25 min
